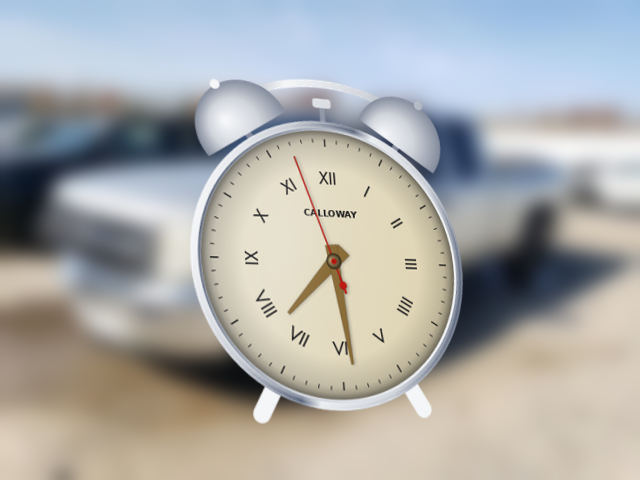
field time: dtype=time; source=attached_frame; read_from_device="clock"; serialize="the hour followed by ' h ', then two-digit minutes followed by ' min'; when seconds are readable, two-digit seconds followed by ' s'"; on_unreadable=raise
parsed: 7 h 28 min 57 s
